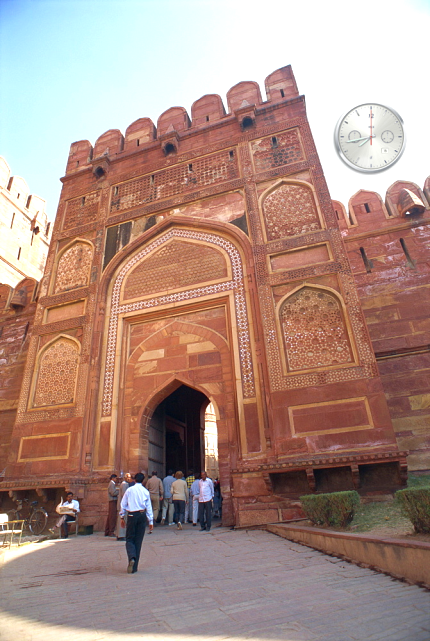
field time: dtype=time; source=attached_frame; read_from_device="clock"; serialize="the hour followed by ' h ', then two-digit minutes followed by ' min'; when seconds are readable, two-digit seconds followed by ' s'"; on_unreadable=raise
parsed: 7 h 43 min
